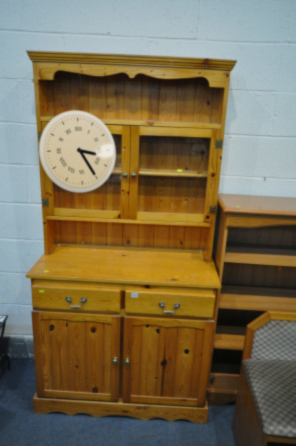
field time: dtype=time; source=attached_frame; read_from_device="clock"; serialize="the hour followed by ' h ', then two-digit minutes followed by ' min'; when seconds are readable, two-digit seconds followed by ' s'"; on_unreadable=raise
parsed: 3 h 25 min
